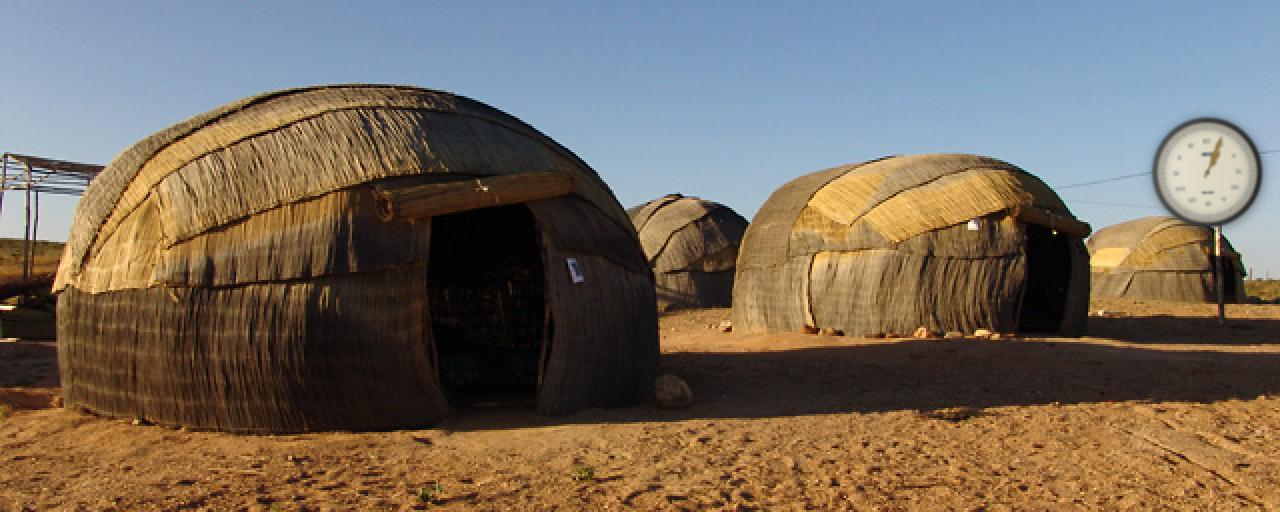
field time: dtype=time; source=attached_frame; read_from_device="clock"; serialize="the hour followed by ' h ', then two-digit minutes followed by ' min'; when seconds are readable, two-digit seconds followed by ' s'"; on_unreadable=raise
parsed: 1 h 04 min
